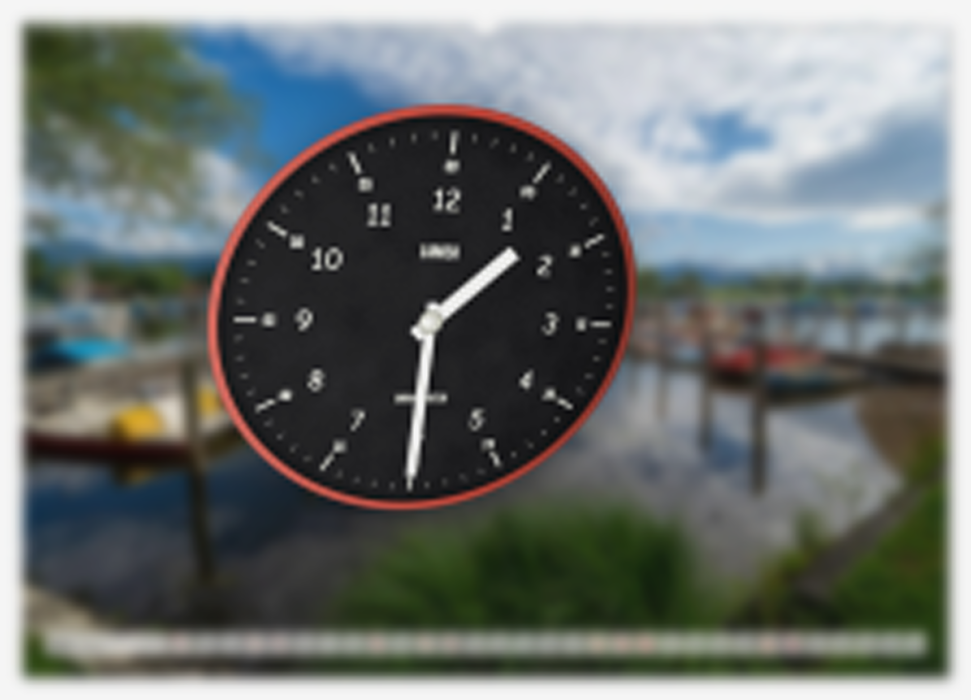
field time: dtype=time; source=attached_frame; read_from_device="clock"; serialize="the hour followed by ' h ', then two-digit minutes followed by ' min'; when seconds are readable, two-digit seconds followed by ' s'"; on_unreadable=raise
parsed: 1 h 30 min
